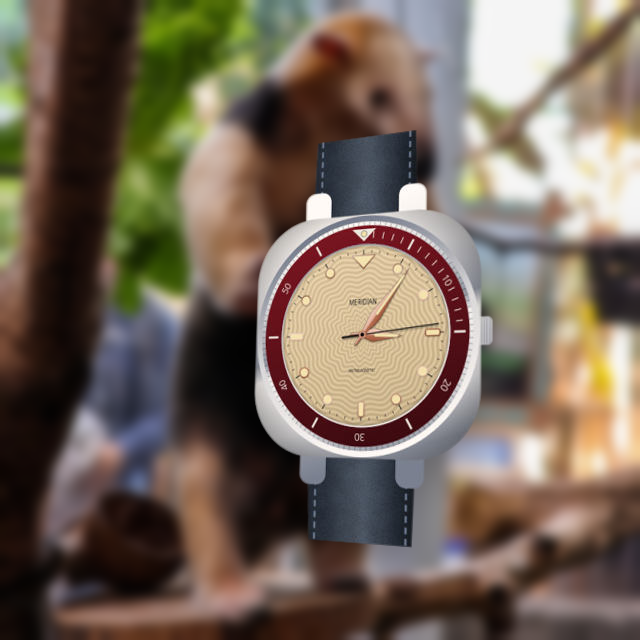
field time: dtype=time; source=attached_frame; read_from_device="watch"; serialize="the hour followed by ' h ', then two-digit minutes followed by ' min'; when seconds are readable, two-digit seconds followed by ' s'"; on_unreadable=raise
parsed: 3 h 06 min 14 s
